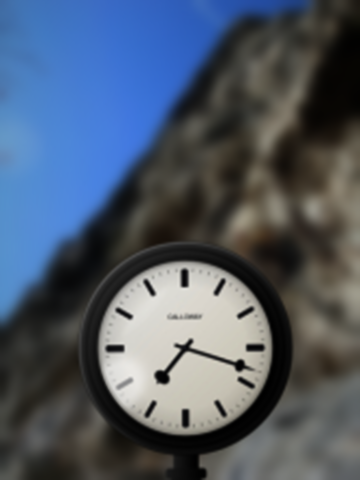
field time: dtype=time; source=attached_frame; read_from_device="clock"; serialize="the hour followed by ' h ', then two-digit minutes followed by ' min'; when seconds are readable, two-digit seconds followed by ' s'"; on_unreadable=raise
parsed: 7 h 18 min
